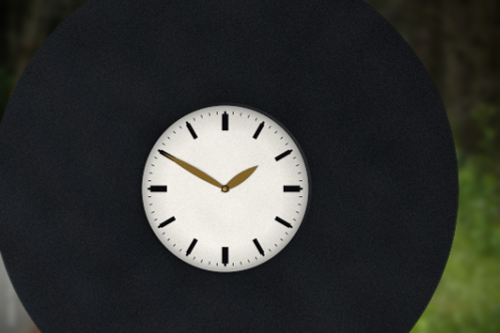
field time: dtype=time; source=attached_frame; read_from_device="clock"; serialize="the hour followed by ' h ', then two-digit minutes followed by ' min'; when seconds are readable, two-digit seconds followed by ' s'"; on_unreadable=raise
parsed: 1 h 50 min
